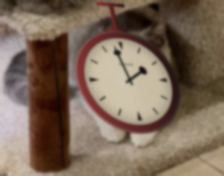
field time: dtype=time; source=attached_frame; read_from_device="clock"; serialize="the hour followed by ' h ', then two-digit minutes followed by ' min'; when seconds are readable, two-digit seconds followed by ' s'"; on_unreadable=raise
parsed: 1 h 58 min
